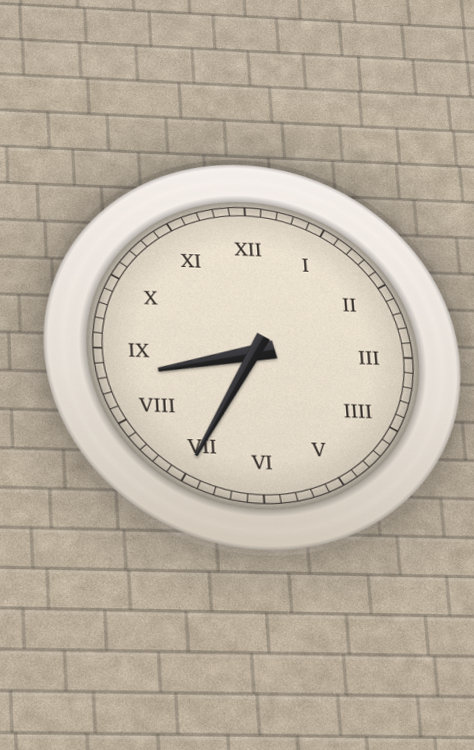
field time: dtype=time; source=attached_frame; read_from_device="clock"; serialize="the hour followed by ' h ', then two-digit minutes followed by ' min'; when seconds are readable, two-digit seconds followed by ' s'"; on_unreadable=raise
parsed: 8 h 35 min
